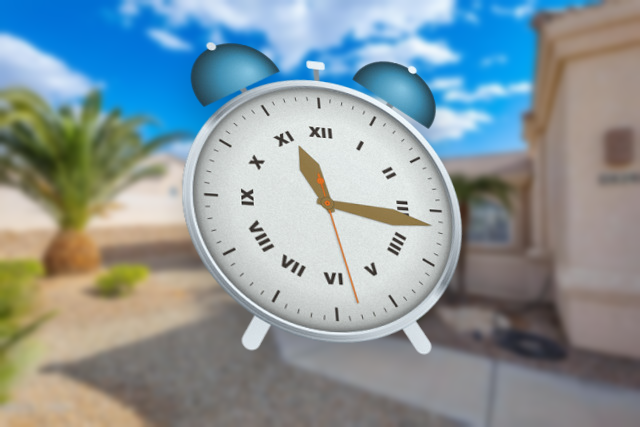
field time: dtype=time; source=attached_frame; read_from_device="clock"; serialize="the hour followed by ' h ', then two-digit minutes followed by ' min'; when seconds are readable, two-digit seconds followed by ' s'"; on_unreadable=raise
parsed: 11 h 16 min 28 s
